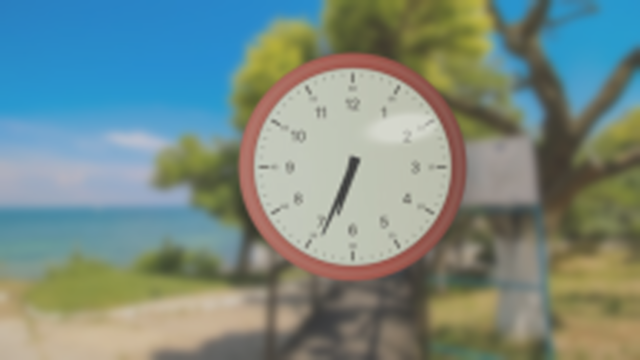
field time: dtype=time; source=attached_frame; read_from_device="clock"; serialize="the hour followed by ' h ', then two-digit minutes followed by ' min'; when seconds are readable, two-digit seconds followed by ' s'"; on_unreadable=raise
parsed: 6 h 34 min
